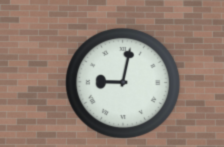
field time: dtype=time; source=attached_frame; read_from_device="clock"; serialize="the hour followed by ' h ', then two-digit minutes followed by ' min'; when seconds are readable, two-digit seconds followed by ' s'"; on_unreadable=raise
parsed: 9 h 02 min
